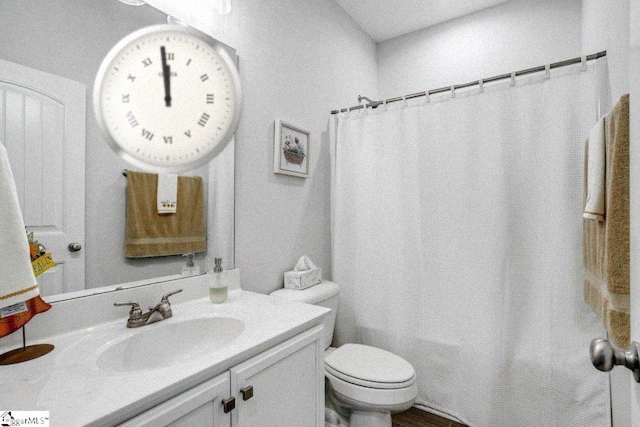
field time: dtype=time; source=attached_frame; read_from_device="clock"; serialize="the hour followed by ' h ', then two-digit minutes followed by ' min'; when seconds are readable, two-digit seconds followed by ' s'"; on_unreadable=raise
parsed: 11 h 59 min
